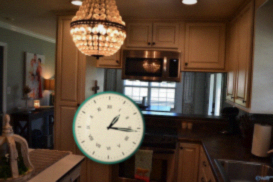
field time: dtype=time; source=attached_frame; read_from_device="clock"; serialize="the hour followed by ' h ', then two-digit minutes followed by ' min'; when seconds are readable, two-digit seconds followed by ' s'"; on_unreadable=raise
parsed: 1 h 16 min
